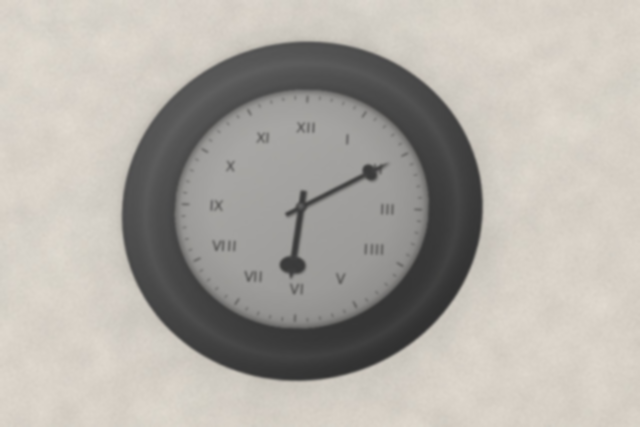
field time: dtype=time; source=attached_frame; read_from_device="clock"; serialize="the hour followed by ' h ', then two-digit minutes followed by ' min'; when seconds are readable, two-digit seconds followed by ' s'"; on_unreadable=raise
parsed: 6 h 10 min
